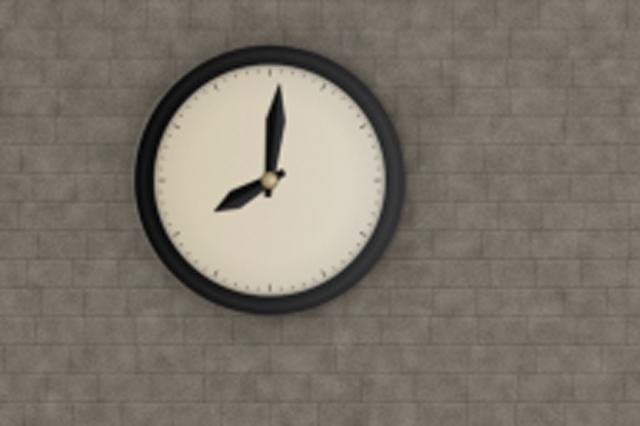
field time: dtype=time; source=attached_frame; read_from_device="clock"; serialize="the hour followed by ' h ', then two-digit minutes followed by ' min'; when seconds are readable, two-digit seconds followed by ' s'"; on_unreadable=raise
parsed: 8 h 01 min
